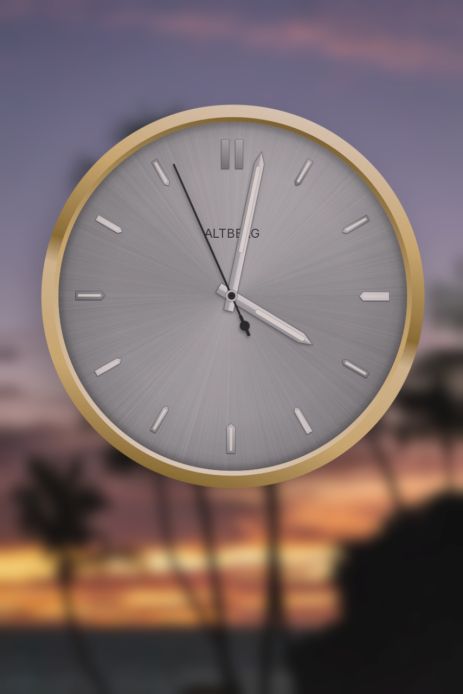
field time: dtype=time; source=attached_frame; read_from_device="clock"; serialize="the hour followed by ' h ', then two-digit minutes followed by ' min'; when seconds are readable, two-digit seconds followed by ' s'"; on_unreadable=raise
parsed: 4 h 01 min 56 s
